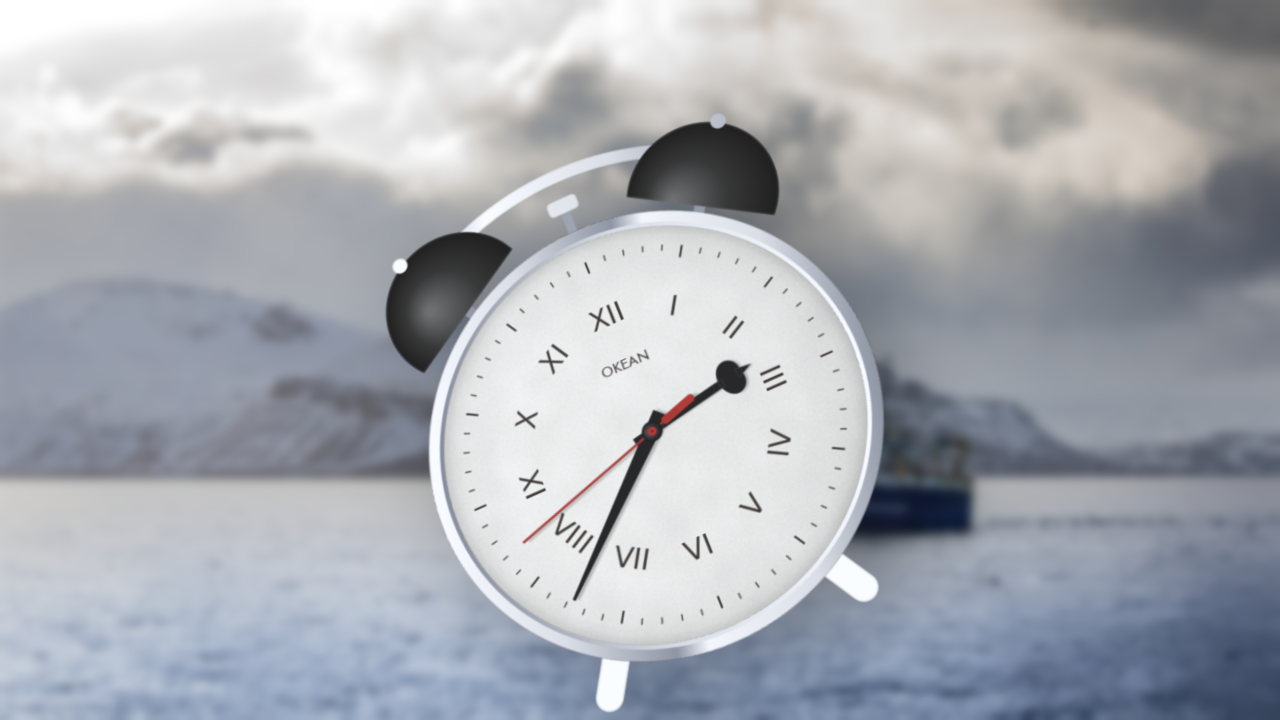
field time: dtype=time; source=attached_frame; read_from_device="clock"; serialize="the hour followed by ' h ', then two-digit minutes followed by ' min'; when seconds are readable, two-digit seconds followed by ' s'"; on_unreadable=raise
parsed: 2 h 37 min 42 s
